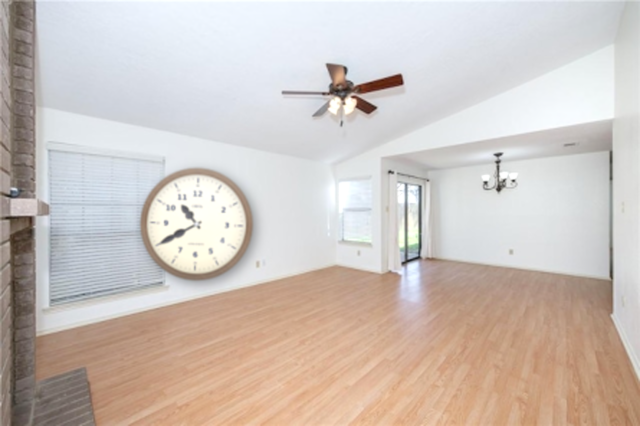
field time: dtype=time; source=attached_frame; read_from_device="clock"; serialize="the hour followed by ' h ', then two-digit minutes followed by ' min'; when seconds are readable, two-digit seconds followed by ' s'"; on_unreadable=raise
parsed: 10 h 40 min
